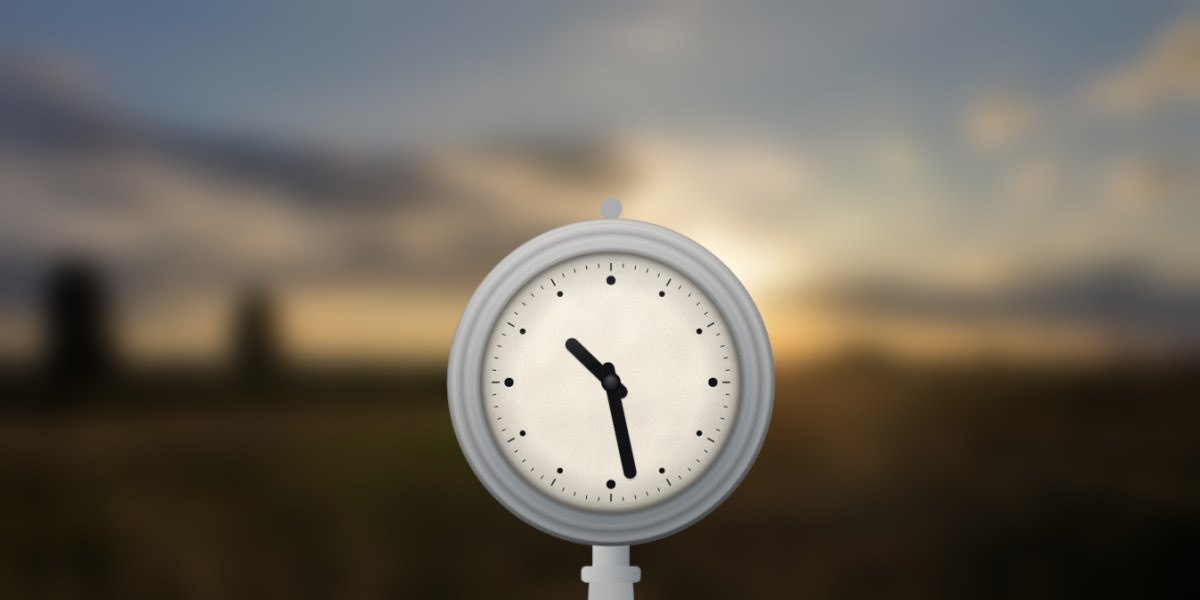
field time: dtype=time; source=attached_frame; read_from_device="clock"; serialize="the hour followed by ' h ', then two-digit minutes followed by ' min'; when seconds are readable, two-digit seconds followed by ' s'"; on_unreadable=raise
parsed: 10 h 28 min
